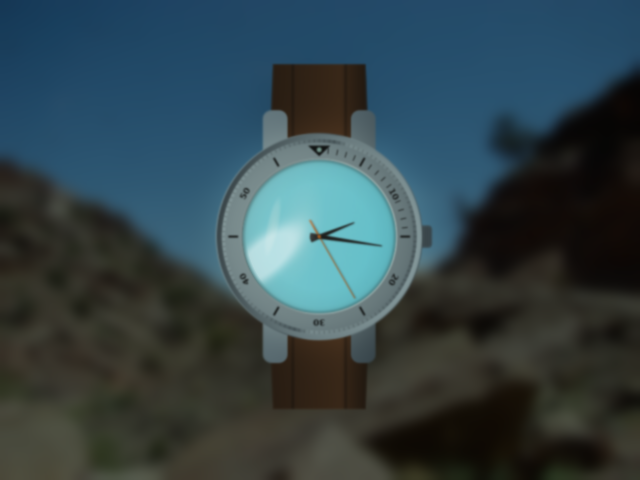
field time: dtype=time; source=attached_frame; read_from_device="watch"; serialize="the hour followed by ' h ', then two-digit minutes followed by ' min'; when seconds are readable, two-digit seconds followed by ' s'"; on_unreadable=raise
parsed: 2 h 16 min 25 s
